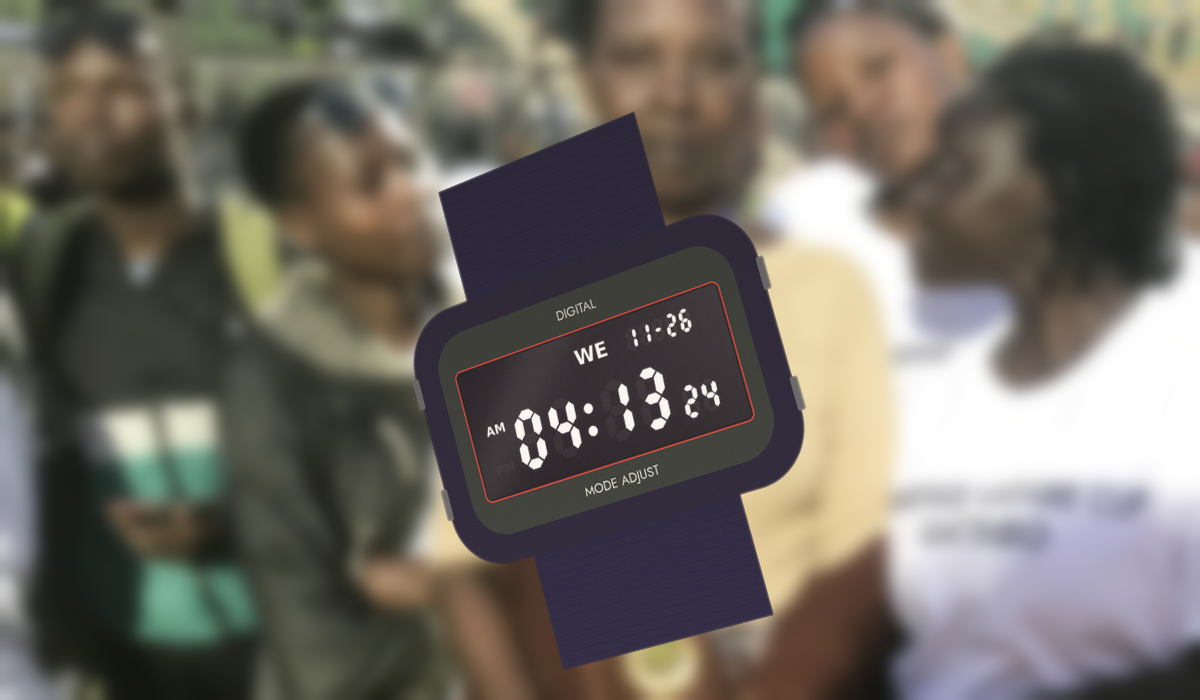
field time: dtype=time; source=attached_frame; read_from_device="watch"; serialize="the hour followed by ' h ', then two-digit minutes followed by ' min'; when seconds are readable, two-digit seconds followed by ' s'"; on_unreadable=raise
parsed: 4 h 13 min 24 s
